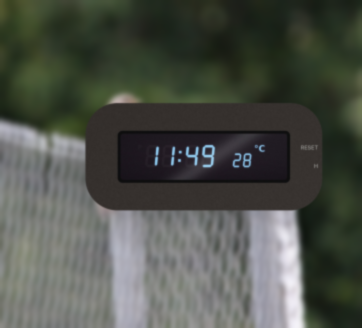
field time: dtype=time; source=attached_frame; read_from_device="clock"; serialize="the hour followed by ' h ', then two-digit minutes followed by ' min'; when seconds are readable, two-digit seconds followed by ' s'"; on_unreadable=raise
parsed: 11 h 49 min
